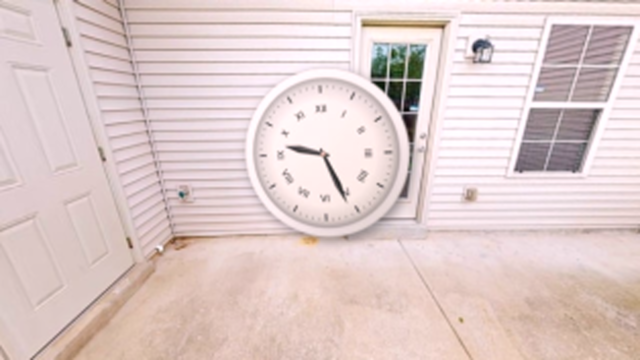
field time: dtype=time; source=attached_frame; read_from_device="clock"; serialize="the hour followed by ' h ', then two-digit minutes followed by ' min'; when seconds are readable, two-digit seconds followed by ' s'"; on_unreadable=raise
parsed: 9 h 26 min
